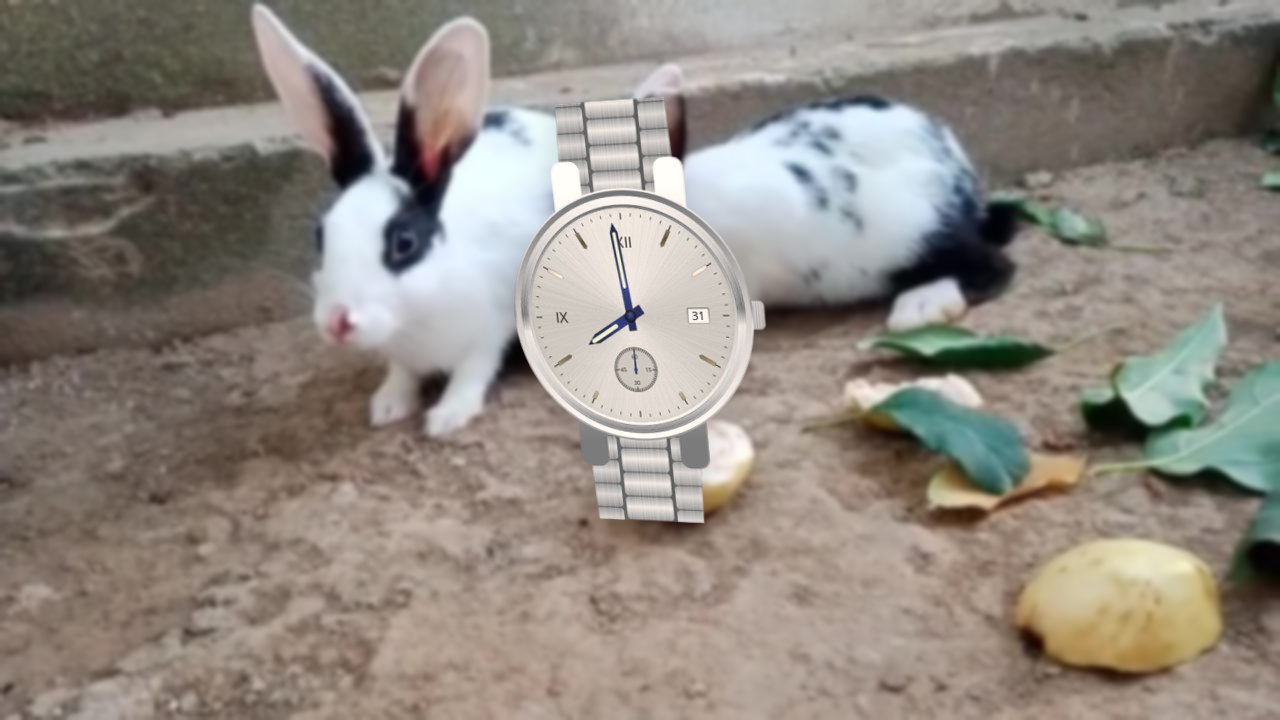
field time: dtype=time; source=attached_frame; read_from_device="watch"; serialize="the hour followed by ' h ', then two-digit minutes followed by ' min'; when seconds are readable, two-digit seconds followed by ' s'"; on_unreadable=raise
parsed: 7 h 59 min
